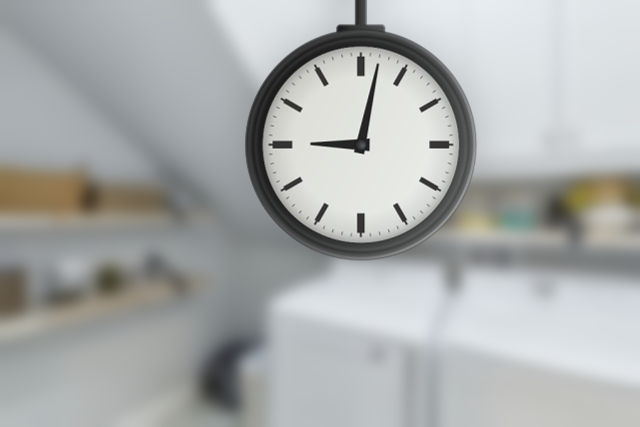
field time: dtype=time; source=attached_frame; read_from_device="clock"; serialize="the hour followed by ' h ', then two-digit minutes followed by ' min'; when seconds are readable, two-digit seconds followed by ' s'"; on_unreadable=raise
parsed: 9 h 02 min
